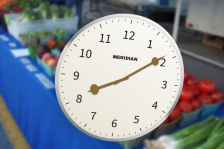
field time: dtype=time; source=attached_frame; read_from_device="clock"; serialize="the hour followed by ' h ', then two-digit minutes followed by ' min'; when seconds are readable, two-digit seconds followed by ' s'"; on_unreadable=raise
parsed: 8 h 09 min
